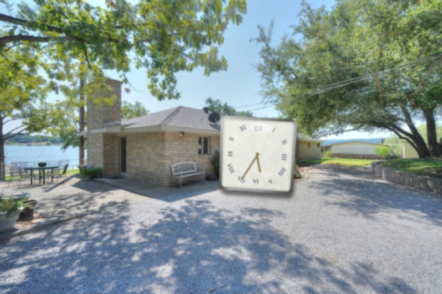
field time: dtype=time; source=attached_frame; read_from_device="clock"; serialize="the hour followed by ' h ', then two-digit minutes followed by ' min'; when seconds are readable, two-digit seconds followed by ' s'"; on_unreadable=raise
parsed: 5 h 35 min
